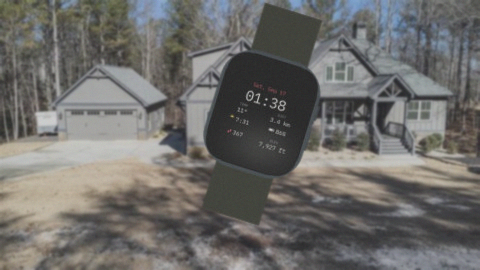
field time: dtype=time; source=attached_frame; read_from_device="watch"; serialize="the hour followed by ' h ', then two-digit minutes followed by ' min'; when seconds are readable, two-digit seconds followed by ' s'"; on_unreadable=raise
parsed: 1 h 38 min
